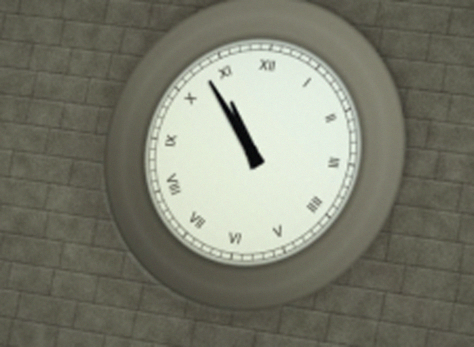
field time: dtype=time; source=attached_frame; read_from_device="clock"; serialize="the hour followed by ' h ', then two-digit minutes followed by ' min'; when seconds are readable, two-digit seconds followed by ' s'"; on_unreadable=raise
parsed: 10 h 53 min
